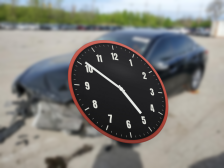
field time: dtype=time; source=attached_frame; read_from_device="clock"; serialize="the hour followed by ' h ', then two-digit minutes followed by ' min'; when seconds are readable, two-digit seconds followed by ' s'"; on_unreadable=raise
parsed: 4 h 51 min
